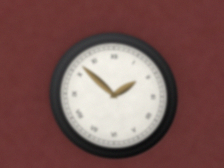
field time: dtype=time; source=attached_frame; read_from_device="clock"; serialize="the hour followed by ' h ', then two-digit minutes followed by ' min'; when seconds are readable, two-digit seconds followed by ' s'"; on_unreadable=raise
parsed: 1 h 52 min
